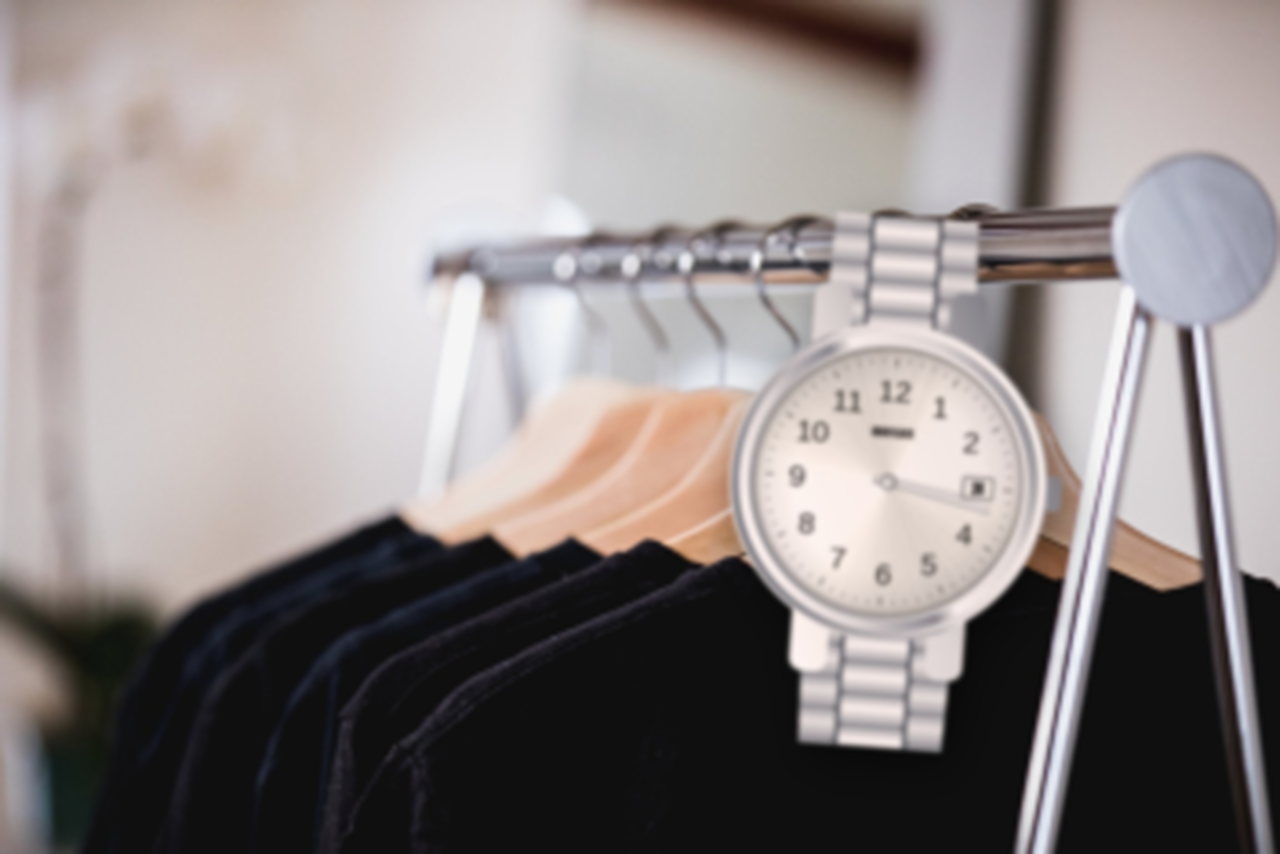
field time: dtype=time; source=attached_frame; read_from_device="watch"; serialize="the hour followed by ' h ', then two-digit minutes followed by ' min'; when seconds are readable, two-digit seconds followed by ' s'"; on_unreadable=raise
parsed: 3 h 17 min
